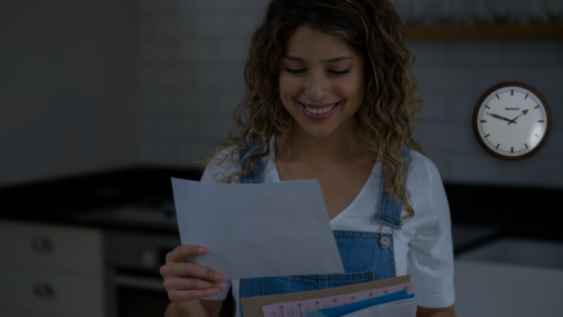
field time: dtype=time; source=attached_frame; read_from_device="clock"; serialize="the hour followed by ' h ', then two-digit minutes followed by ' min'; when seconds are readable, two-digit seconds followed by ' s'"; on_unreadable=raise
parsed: 1 h 48 min
